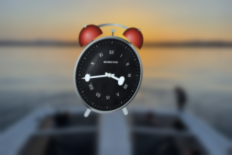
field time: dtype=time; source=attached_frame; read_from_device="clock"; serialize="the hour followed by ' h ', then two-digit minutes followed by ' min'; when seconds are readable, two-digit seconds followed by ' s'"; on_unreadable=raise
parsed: 3 h 44 min
